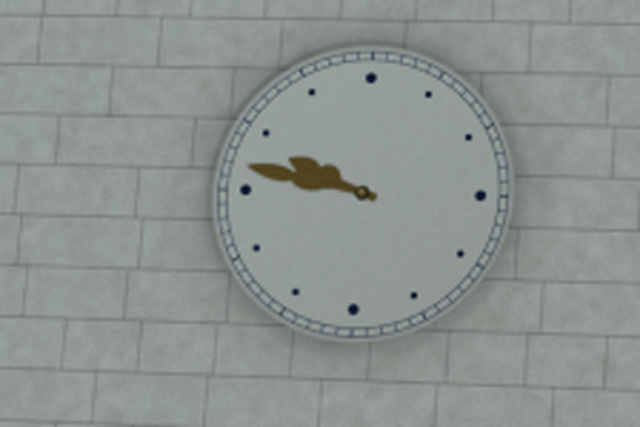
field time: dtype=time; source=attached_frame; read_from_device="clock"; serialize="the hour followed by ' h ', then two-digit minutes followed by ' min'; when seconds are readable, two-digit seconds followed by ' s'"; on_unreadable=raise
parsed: 9 h 47 min
